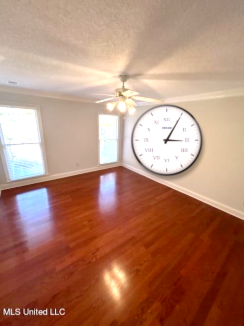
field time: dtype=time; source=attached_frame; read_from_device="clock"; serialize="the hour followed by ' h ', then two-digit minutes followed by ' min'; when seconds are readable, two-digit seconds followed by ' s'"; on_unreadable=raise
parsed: 3 h 05 min
